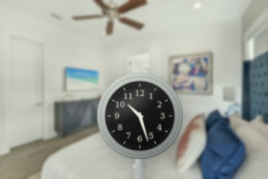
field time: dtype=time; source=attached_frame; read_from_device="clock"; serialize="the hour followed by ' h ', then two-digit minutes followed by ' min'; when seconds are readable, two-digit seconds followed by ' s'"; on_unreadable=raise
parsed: 10 h 27 min
